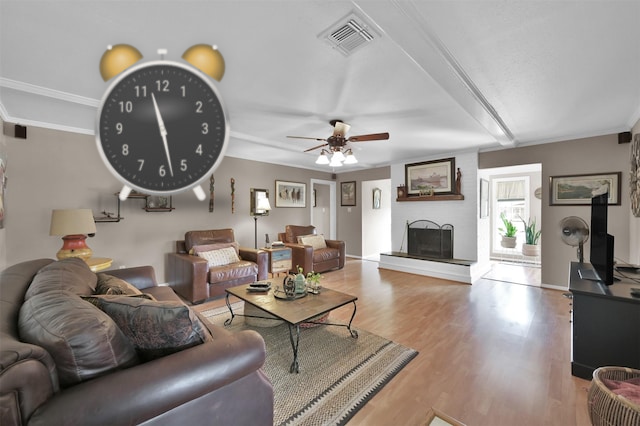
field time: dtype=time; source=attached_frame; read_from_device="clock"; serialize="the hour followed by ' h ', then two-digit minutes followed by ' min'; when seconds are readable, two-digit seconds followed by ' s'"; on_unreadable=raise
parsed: 11 h 28 min
